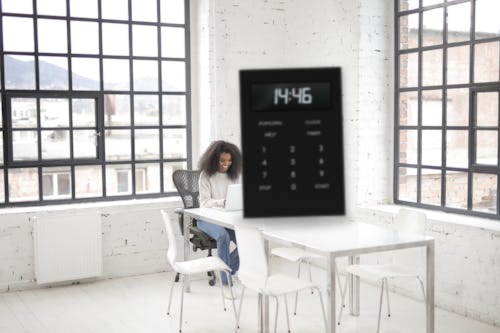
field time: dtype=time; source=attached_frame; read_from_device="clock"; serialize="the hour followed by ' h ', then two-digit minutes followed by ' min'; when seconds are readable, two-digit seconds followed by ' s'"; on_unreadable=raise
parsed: 14 h 46 min
